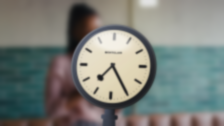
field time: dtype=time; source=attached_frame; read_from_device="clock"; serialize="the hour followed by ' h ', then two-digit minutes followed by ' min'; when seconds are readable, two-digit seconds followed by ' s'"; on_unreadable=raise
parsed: 7 h 25 min
